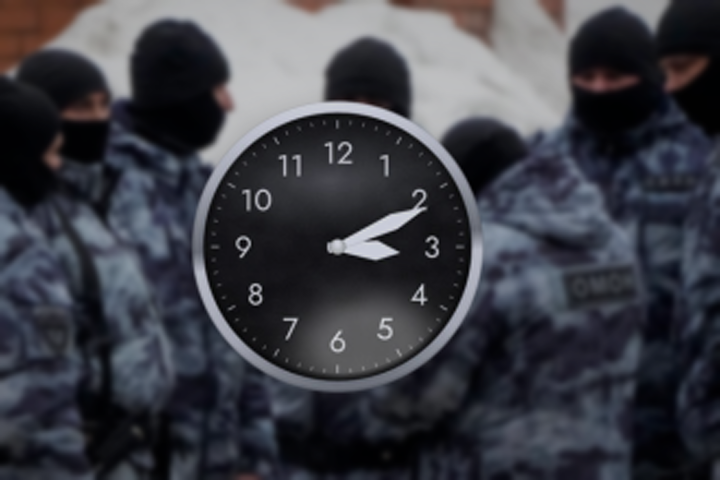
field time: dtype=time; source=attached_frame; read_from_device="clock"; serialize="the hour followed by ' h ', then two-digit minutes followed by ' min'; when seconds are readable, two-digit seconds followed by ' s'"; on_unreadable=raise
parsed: 3 h 11 min
